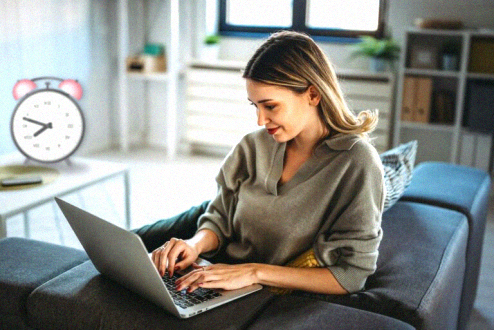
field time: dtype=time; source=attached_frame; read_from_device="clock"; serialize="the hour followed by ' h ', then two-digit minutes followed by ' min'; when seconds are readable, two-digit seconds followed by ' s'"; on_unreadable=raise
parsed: 7 h 48 min
